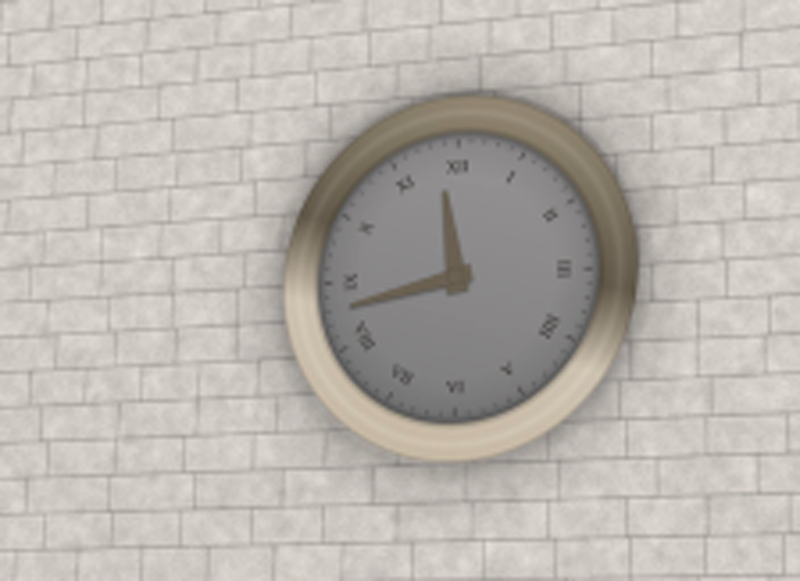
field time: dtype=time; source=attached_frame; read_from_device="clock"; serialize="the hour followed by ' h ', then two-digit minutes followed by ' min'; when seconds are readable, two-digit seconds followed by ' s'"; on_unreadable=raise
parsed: 11 h 43 min
